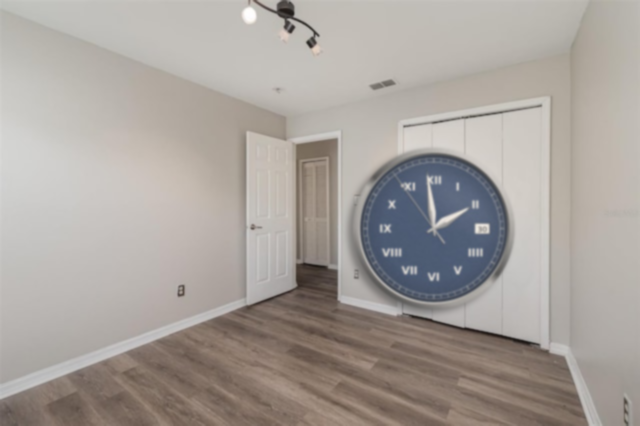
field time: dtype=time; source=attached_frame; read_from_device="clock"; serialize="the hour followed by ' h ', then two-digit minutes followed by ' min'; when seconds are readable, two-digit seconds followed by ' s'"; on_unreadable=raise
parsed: 1 h 58 min 54 s
